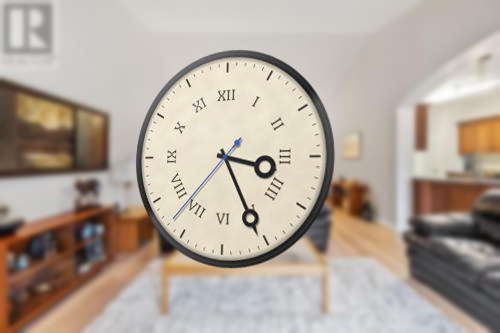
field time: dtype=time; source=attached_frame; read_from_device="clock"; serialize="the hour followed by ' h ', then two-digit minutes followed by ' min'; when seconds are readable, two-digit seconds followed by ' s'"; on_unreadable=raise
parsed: 3 h 25 min 37 s
